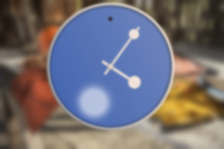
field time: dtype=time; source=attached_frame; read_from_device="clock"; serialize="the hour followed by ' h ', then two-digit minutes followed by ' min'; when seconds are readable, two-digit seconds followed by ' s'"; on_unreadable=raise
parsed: 4 h 06 min
